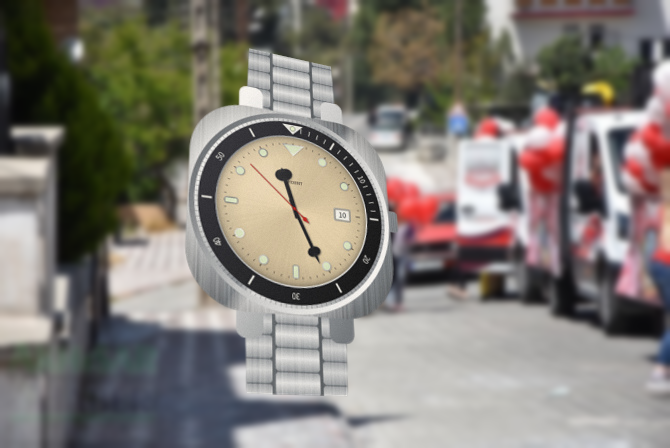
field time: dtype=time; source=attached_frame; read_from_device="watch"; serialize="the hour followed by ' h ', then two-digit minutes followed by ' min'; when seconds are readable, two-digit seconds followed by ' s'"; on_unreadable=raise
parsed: 11 h 25 min 52 s
